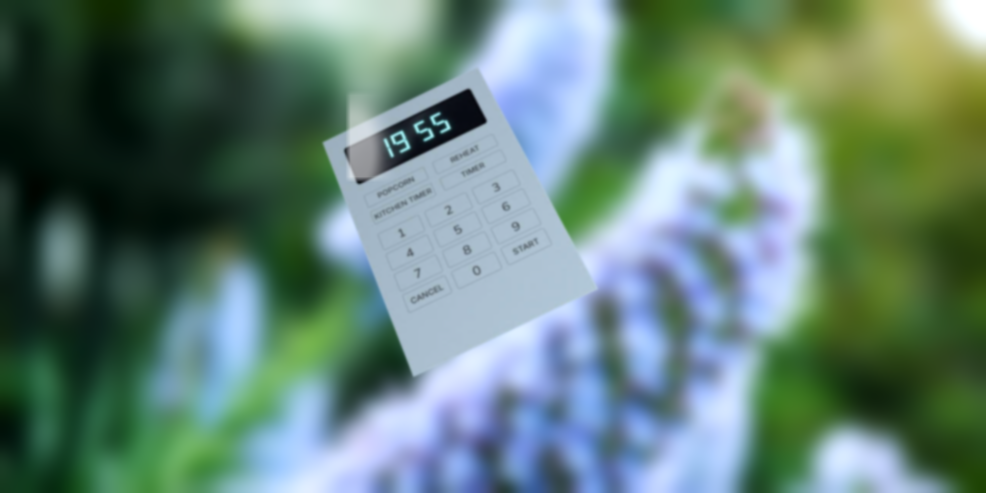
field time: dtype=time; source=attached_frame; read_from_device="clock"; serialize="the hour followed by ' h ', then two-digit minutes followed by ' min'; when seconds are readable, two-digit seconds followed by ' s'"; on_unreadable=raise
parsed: 19 h 55 min
